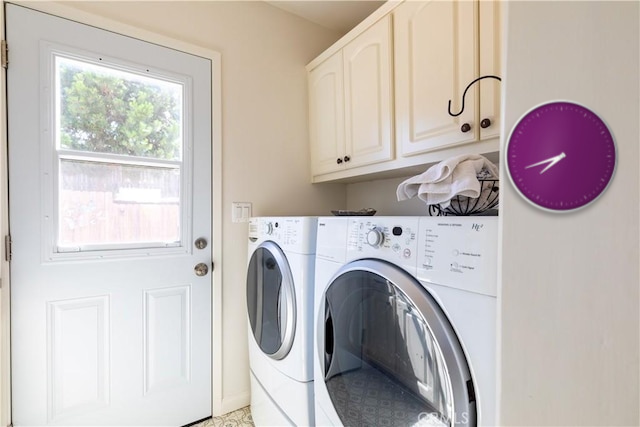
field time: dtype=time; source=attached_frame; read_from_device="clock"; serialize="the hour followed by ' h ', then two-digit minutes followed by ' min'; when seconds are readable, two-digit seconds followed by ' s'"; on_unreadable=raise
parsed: 7 h 42 min
